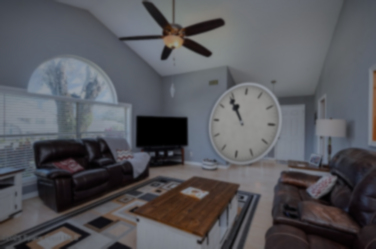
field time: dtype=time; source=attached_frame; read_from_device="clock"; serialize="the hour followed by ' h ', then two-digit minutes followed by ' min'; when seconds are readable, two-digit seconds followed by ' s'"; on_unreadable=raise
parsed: 10 h 54 min
